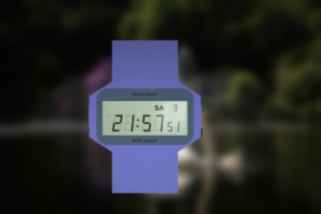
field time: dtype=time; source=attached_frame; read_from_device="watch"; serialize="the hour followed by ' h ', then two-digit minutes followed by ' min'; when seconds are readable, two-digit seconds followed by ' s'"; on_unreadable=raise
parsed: 21 h 57 min 51 s
